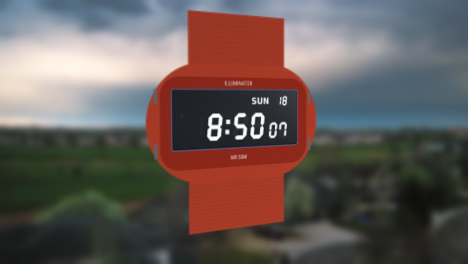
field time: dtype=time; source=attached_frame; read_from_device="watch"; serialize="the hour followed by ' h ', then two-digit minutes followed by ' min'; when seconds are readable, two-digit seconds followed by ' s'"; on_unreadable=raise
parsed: 8 h 50 min 07 s
